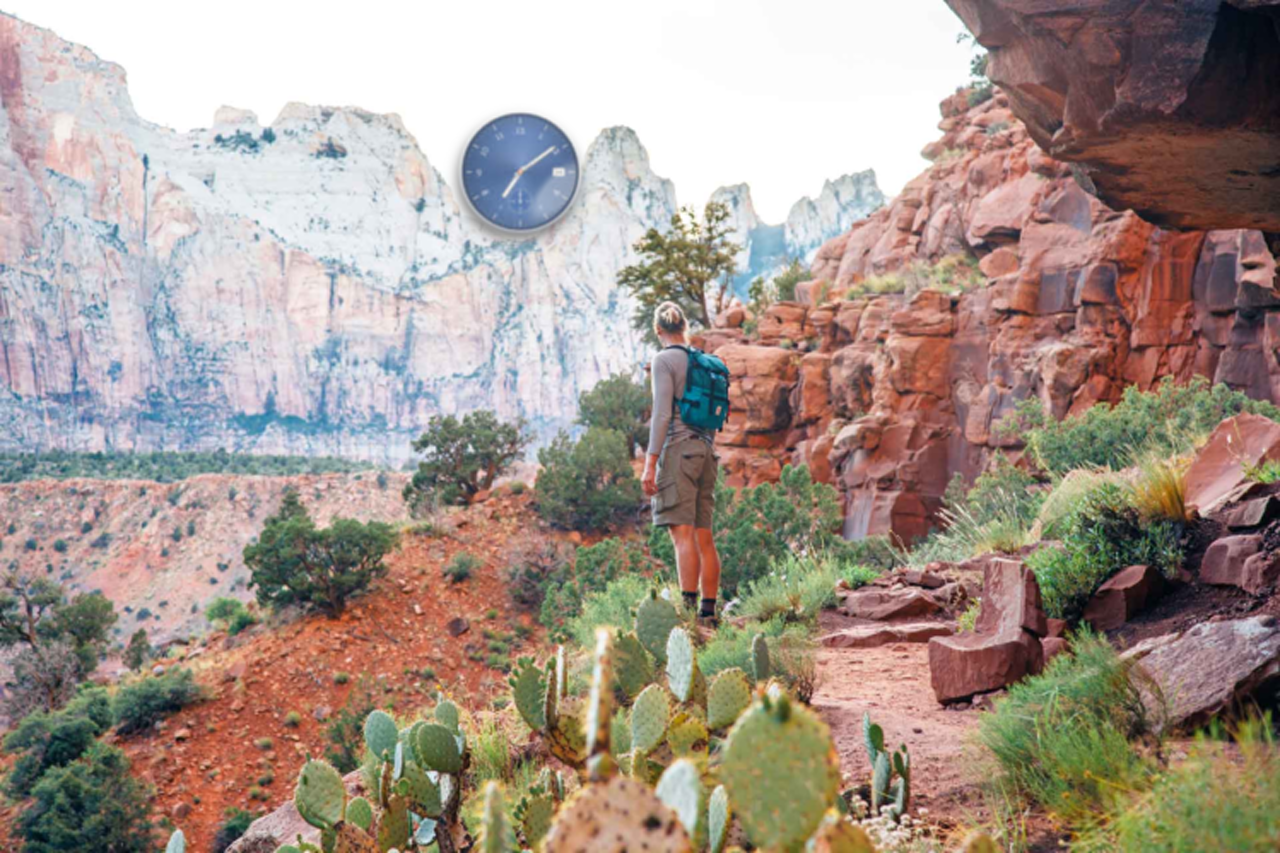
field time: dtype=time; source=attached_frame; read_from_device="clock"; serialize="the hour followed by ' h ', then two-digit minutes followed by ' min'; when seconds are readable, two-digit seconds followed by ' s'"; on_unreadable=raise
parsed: 7 h 09 min
